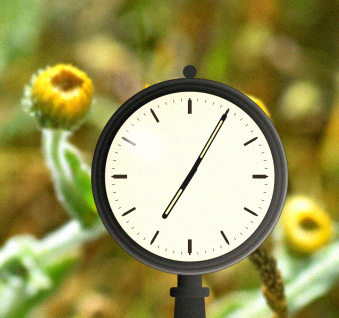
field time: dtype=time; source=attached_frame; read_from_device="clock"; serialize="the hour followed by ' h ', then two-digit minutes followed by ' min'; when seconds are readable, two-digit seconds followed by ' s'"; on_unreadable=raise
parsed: 7 h 05 min
